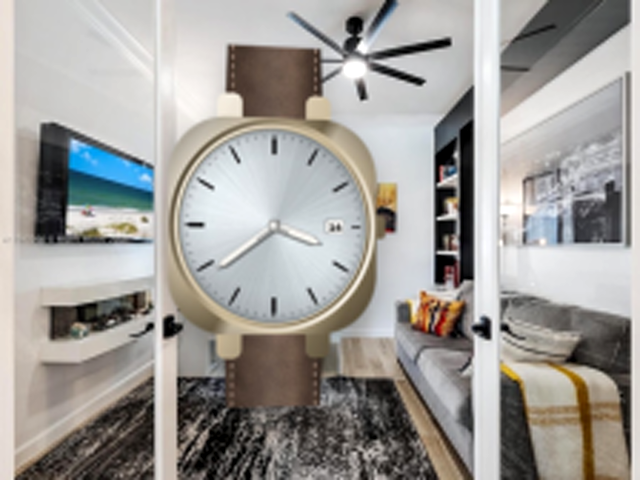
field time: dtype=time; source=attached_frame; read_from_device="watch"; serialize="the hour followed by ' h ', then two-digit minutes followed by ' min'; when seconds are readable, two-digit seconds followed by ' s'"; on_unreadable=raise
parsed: 3 h 39 min
